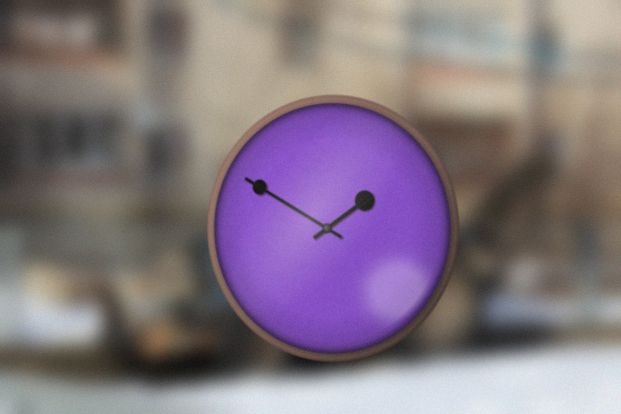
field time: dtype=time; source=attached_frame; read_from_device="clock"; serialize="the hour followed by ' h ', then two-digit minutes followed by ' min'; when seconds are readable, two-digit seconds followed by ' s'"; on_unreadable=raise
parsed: 1 h 50 min
